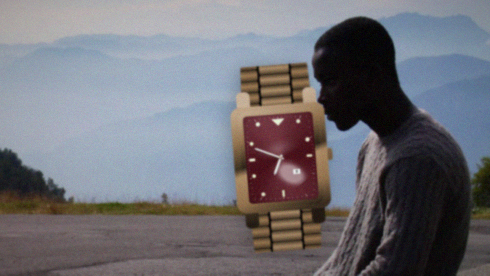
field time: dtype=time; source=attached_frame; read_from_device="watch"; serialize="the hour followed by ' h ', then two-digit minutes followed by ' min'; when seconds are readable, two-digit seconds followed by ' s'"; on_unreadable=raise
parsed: 6 h 49 min
